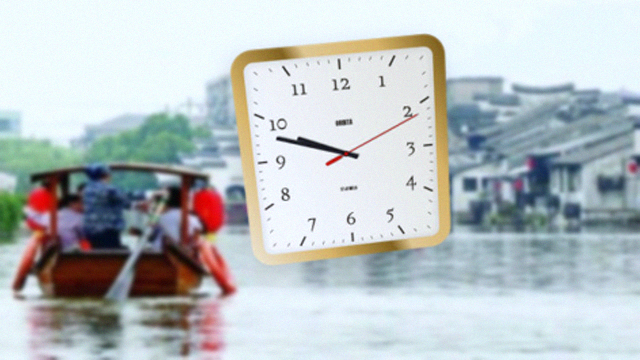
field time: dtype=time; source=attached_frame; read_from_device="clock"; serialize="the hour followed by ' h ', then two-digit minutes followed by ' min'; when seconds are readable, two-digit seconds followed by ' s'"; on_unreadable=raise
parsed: 9 h 48 min 11 s
